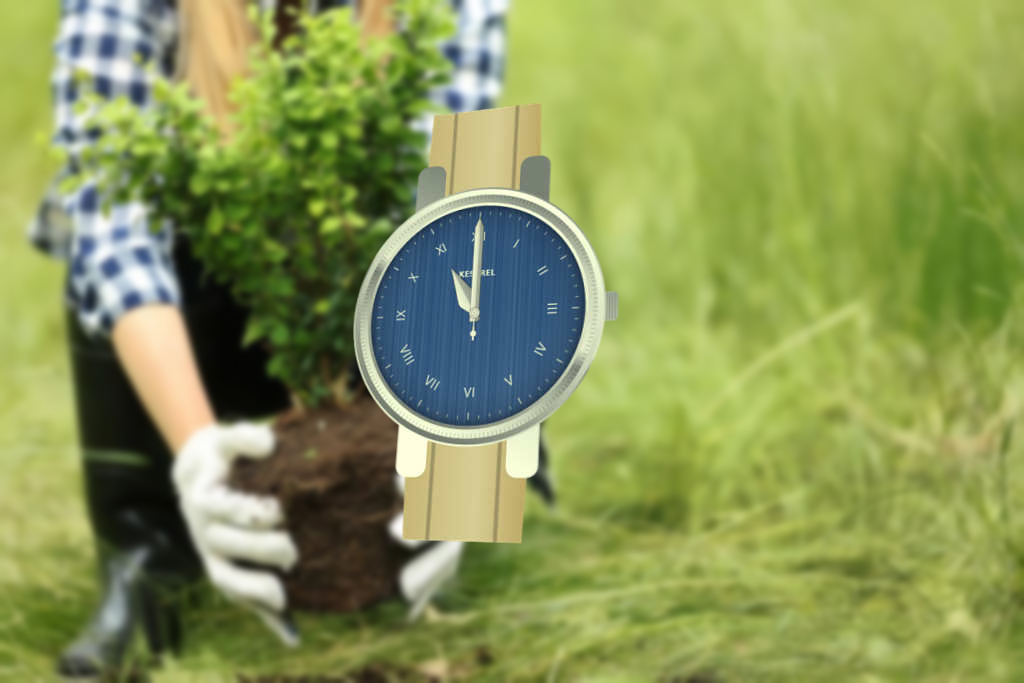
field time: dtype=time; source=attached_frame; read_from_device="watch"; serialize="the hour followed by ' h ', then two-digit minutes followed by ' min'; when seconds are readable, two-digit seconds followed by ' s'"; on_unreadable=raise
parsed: 11 h 00 min 00 s
